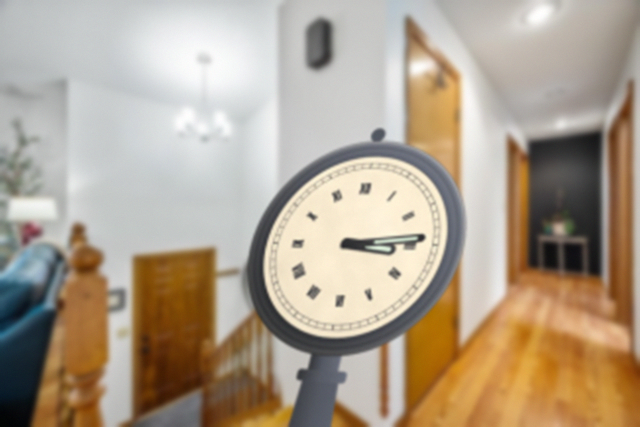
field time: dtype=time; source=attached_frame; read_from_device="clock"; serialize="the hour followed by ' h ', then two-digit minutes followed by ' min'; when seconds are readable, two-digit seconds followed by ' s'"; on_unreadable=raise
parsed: 3 h 14 min
